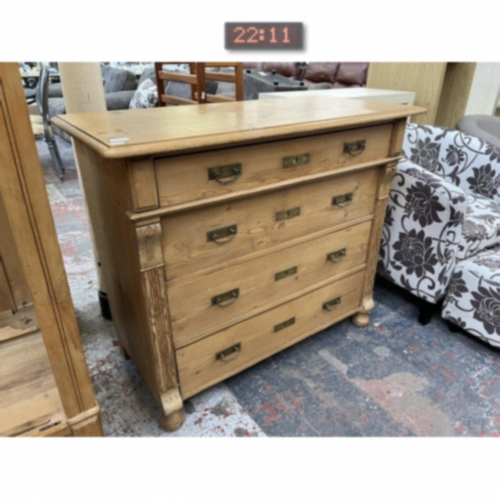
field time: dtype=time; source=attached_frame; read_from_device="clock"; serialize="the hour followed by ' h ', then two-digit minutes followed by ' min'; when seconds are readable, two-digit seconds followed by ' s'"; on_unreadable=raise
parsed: 22 h 11 min
